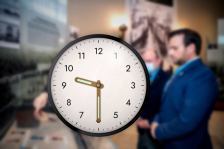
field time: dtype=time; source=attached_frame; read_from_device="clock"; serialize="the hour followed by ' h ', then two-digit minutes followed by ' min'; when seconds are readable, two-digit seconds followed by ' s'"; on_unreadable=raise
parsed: 9 h 30 min
